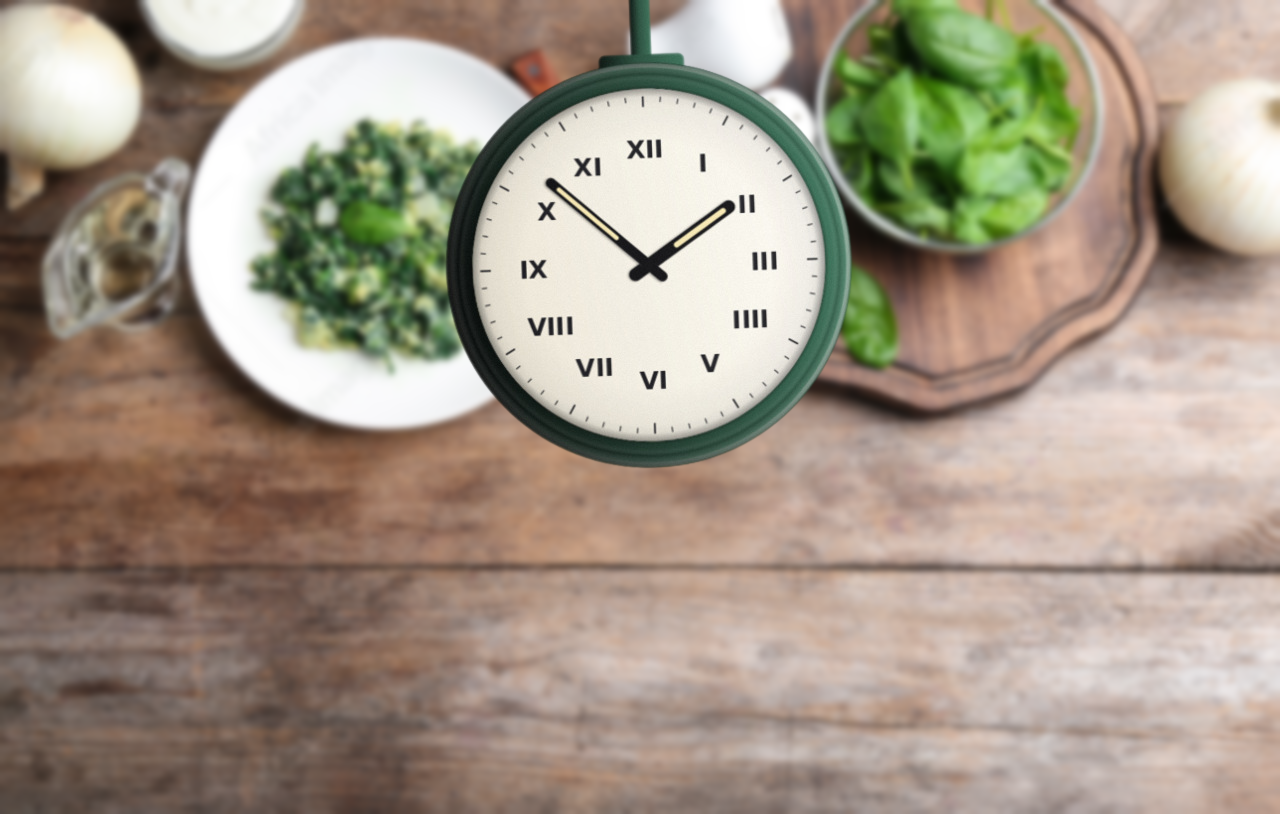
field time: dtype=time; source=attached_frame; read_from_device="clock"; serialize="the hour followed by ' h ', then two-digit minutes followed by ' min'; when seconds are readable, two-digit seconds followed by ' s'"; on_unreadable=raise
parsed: 1 h 52 min
